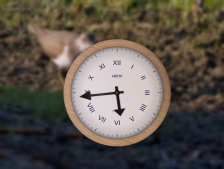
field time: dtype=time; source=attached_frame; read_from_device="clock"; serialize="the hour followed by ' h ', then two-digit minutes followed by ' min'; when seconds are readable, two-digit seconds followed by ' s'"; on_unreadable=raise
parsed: 5 h 44 min
